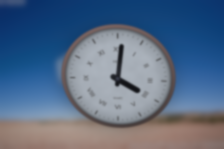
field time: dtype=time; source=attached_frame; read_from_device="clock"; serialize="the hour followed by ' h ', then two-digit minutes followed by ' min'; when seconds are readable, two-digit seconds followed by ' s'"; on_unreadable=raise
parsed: 4 h 01 min
